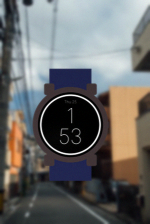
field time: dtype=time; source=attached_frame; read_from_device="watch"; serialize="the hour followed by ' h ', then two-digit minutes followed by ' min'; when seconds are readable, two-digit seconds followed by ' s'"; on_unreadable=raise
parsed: 1 h 53 min
